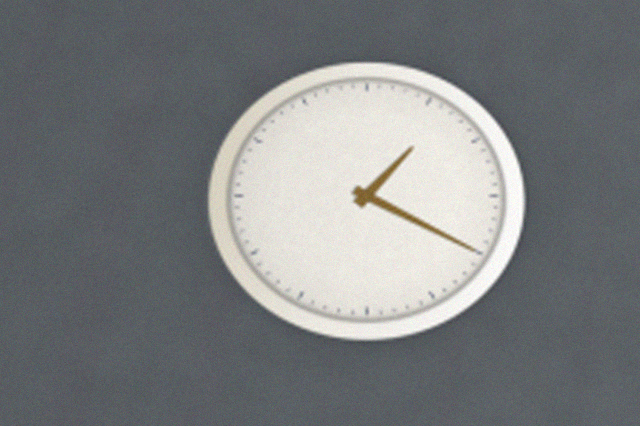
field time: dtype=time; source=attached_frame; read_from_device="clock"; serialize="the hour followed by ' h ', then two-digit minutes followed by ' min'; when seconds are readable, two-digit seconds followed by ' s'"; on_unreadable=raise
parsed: 1 h 20 min
